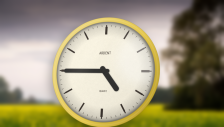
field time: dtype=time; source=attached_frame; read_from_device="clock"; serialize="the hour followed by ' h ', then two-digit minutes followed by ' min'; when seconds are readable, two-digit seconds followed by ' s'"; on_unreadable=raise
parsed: 4 h 45 min
